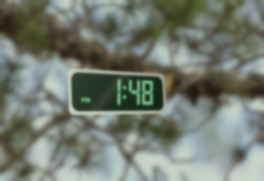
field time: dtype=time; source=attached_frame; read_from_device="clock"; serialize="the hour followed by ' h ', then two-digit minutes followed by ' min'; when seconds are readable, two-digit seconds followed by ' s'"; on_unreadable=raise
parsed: 1 h 48 min
